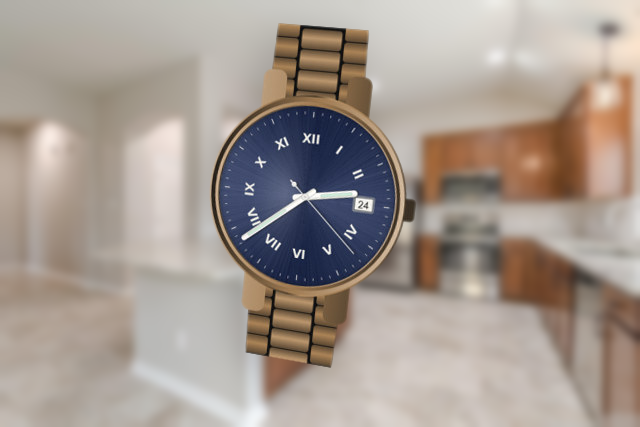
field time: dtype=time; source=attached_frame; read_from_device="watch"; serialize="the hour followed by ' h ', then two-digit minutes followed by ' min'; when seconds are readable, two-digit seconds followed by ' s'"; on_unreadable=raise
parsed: 2 h 38 min 22 s
